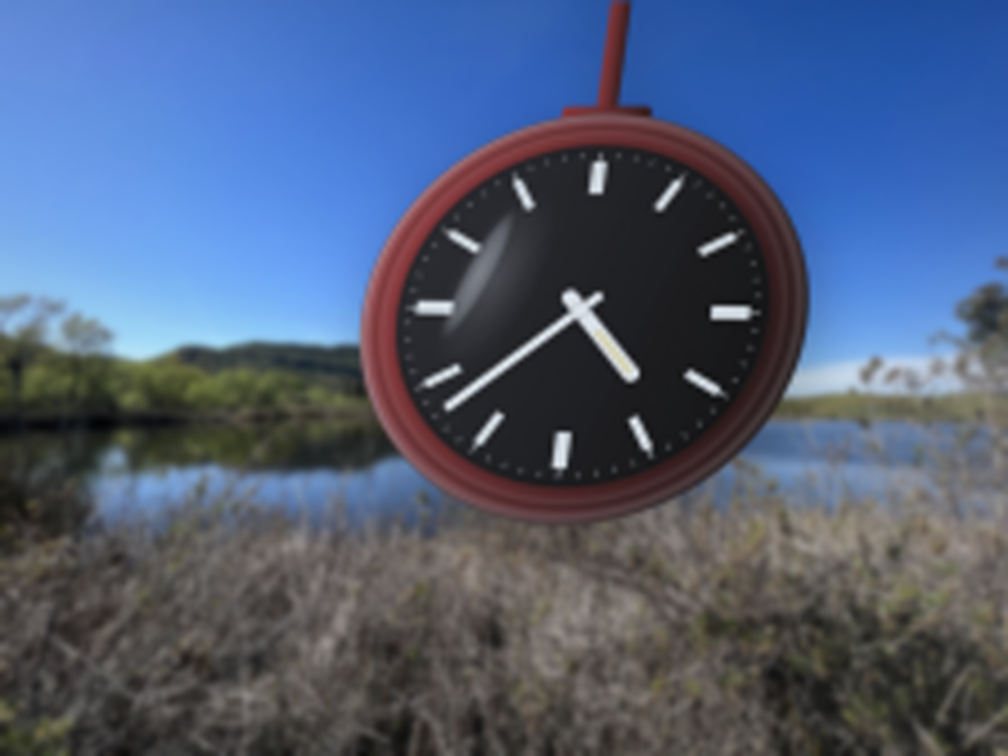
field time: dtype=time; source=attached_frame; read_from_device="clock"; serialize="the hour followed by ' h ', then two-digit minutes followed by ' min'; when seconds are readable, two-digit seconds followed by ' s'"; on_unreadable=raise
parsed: 4 h 38 min
